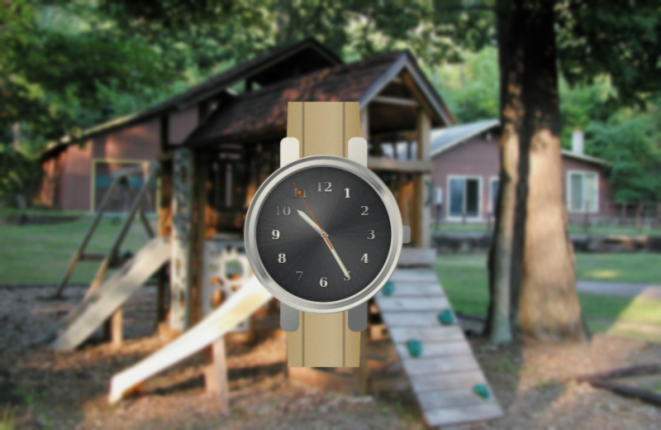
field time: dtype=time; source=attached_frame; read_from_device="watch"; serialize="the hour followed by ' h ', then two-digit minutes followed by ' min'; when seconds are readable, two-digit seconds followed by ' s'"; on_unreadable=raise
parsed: 10 h 24 min 55 s
